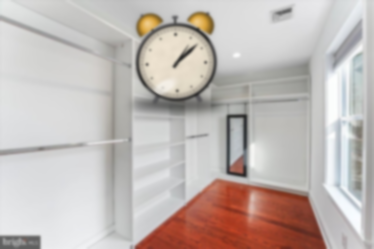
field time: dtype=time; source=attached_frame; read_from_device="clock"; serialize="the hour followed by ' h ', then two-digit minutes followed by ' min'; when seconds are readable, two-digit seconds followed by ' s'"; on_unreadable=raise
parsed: 1 h 08 min
